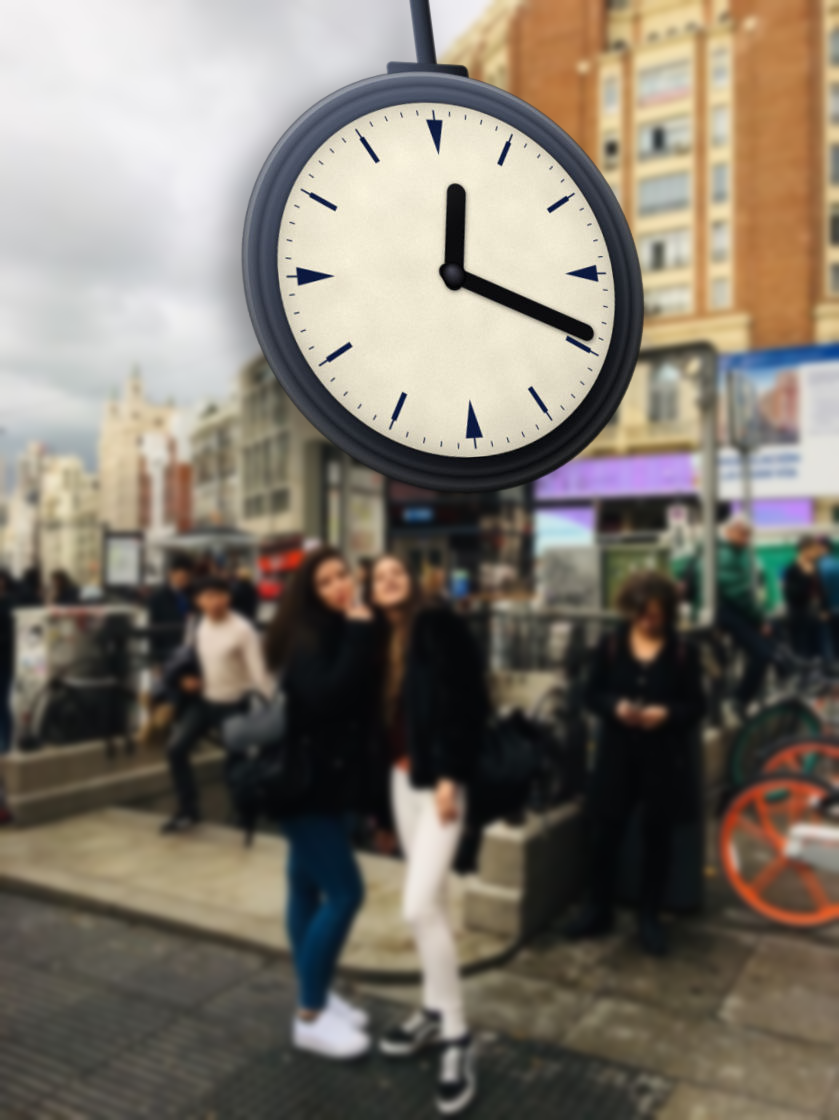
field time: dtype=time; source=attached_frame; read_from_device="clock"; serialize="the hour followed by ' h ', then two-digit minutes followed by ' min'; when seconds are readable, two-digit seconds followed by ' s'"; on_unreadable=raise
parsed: 12 h 19 min
